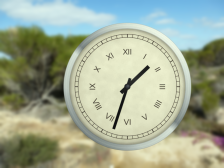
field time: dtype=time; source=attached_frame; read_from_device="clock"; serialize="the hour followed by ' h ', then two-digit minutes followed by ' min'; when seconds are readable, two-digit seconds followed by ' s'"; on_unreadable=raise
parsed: 1 h 33 min
